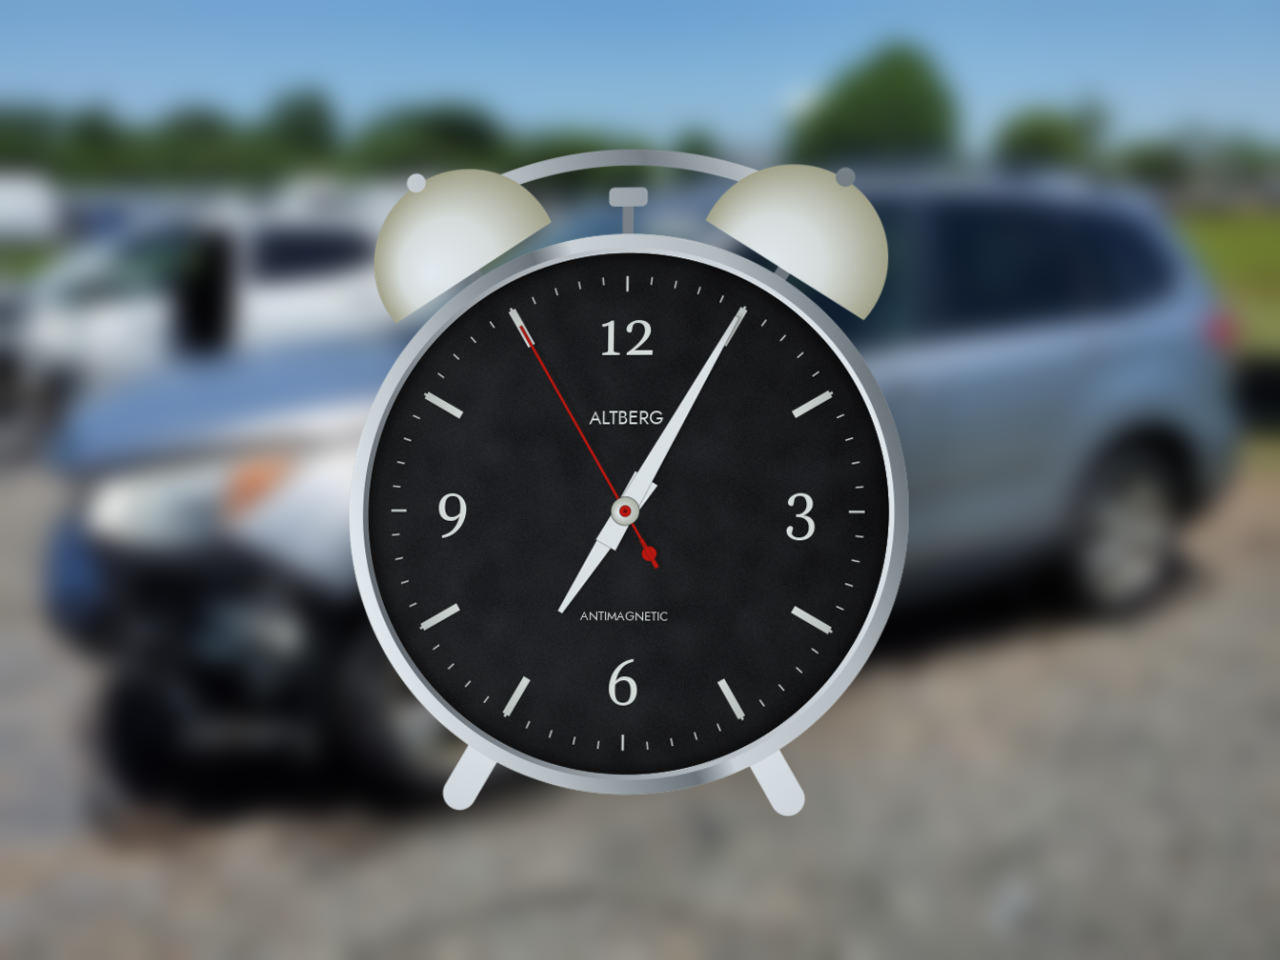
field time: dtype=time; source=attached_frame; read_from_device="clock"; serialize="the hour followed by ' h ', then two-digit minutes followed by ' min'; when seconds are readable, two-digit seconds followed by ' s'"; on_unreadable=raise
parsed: 7 h 04 min 55 s
